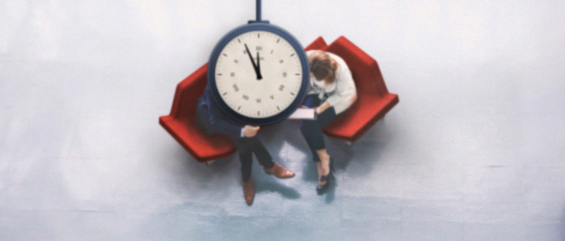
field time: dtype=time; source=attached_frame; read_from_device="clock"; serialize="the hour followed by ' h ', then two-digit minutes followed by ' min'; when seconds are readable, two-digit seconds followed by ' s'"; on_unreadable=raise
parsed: 11 h 56 min
